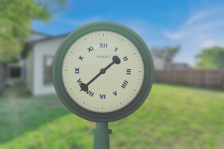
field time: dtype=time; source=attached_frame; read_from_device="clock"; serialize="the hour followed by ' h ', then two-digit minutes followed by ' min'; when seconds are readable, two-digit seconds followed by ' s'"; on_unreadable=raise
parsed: 1 h 38 min
